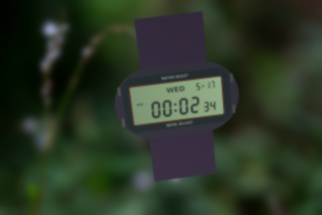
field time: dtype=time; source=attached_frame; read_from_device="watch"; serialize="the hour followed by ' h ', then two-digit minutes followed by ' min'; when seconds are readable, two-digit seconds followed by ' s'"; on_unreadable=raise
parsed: 0 h 02 min 34 s
